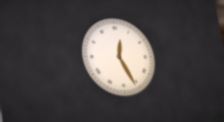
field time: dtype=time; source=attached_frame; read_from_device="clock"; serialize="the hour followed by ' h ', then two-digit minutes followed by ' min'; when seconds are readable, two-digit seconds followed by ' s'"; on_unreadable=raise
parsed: 12 h 26 min
